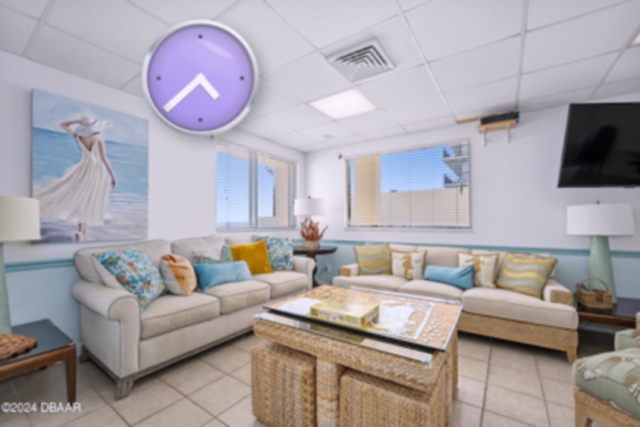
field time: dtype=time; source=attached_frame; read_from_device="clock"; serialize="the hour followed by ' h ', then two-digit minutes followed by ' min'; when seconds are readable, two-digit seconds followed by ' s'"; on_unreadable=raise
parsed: 4 h 38 min
